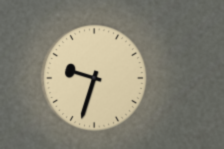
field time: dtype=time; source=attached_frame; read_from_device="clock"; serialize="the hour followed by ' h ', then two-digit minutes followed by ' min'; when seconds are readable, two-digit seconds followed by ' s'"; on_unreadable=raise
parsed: 9 h 33 min
